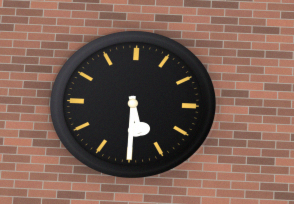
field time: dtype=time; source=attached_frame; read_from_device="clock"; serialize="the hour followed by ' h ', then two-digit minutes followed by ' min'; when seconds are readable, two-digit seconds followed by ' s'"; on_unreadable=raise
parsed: 5 h 30 min
